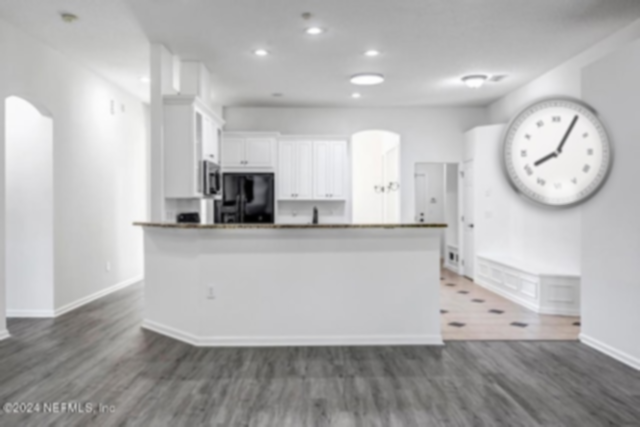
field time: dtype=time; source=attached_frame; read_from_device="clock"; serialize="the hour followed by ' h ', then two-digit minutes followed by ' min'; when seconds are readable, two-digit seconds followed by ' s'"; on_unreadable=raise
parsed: 8 h 05 min
